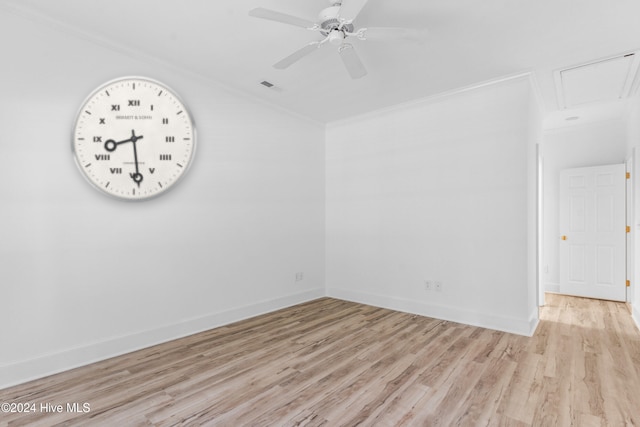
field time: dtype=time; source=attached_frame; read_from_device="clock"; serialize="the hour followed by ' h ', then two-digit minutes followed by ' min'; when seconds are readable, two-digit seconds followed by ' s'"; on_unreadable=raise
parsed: 8 h 29 min
